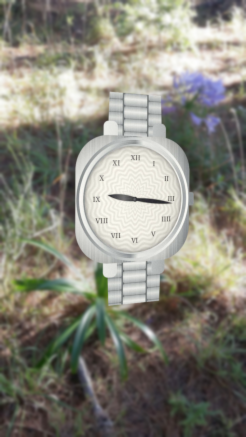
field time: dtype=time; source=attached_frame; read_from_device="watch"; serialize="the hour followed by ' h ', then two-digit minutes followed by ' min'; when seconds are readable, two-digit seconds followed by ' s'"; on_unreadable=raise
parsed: 9 h 16 min
